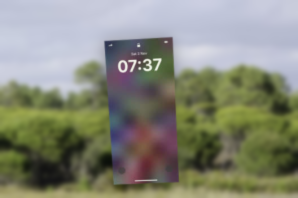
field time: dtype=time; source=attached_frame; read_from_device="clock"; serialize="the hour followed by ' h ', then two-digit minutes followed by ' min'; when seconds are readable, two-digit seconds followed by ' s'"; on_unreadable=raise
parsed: 7 h 37 min
